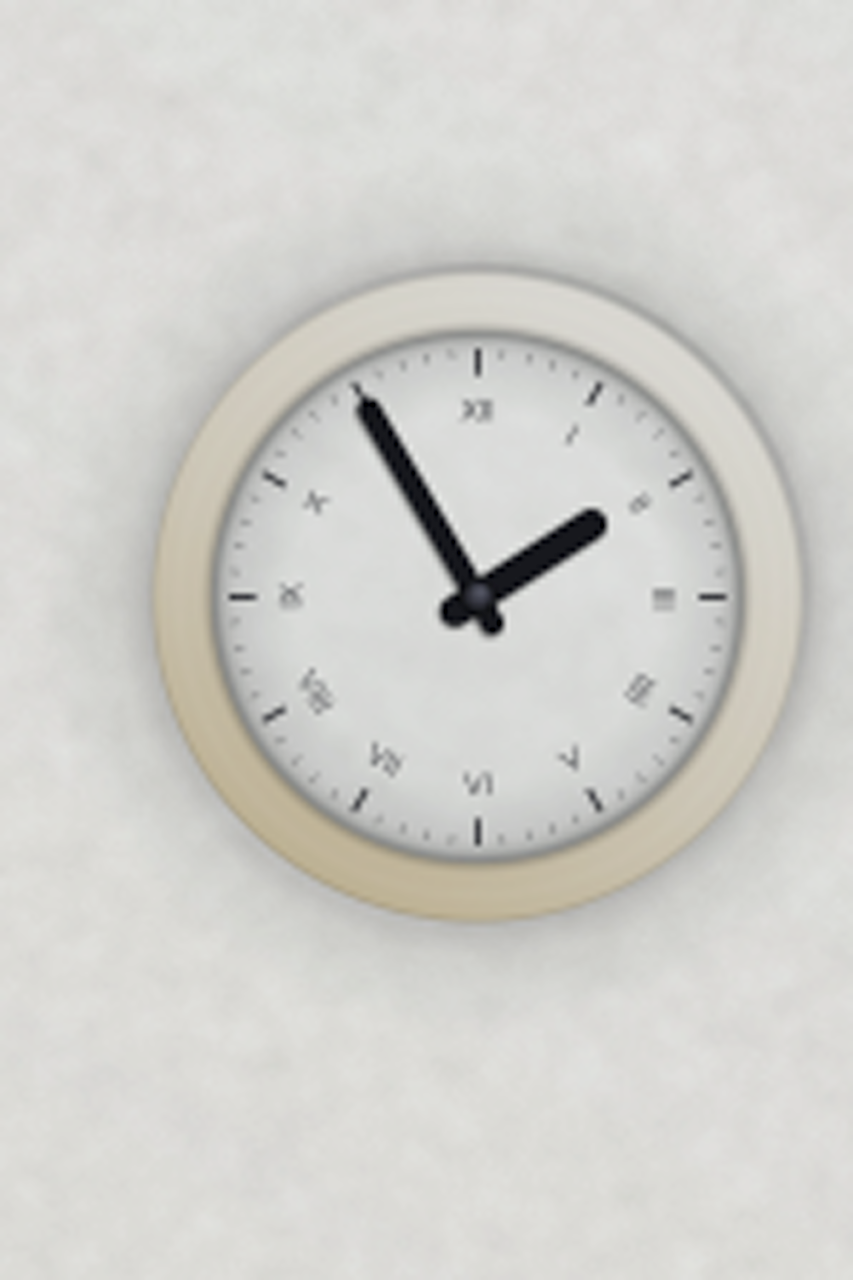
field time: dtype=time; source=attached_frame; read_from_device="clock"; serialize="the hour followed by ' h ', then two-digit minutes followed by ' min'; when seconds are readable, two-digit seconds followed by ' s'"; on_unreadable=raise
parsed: 1 h 55 min
